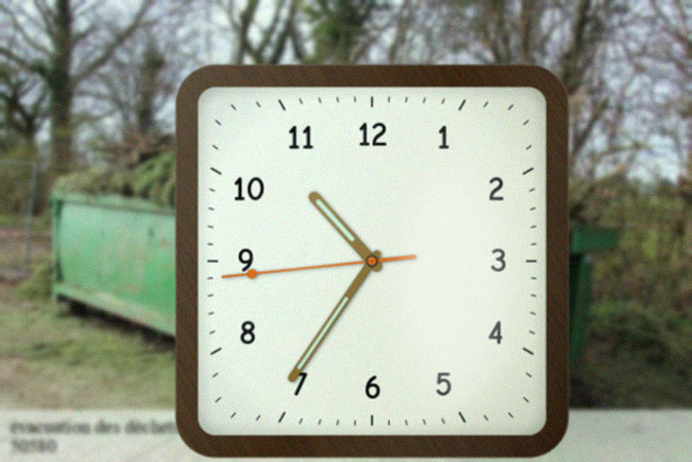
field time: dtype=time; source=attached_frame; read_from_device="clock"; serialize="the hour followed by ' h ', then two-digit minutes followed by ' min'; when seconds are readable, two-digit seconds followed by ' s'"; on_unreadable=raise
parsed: 10 h 35 min 44 s
